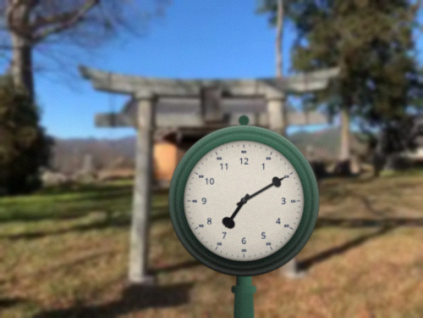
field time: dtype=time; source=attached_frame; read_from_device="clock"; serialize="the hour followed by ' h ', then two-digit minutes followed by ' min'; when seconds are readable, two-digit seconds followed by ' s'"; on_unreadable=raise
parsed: 7 h 10 min
